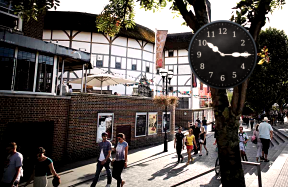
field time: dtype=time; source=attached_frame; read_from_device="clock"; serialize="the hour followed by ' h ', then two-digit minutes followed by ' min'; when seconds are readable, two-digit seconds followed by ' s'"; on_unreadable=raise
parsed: 10 h 15 min
